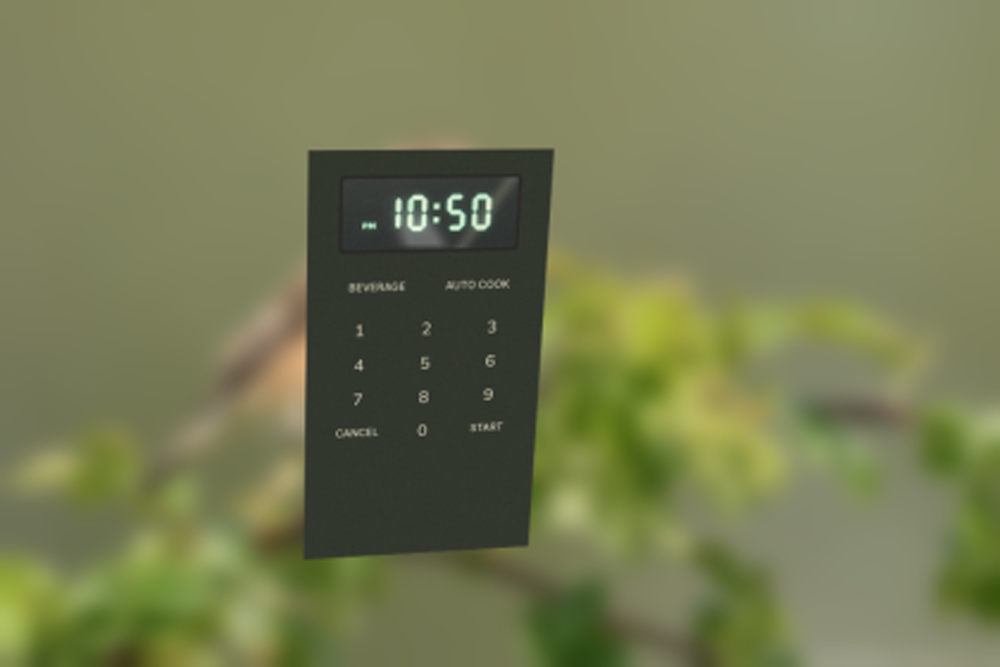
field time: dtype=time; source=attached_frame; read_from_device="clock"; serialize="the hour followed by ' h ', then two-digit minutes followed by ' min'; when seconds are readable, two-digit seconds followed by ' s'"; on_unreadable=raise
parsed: 10 h 50 min
